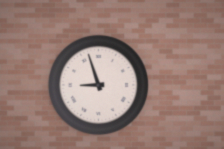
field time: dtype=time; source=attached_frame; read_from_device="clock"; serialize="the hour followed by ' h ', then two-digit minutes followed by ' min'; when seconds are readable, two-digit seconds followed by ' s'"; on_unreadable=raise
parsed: 8 h 57 min
